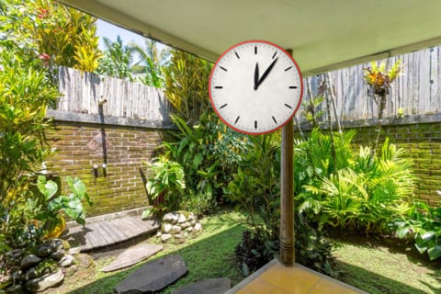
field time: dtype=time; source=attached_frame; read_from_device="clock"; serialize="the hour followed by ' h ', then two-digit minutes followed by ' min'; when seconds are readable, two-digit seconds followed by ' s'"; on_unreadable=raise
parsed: 12 h 06 min
